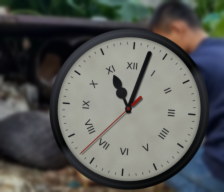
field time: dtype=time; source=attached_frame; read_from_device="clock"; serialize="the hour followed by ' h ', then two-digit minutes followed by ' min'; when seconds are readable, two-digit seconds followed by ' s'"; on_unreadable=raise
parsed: 11 h 02 min 37 s
